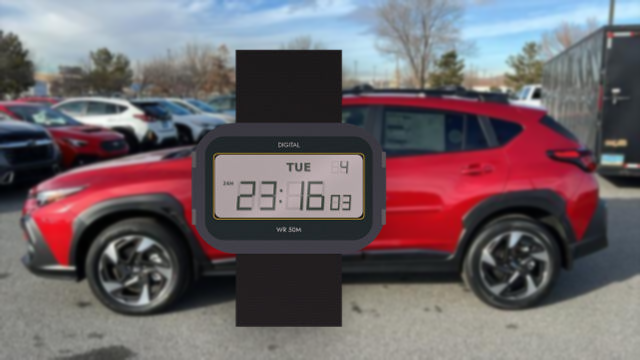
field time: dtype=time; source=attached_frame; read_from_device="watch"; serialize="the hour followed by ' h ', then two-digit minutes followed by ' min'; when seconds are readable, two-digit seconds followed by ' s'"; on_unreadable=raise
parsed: 23 h 16 min 03 s
